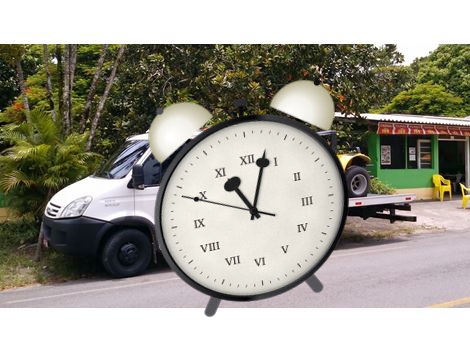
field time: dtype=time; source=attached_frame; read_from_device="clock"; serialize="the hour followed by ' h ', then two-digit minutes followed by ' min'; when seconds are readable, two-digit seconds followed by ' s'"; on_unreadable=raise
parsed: 11 h 02 min 49 s
